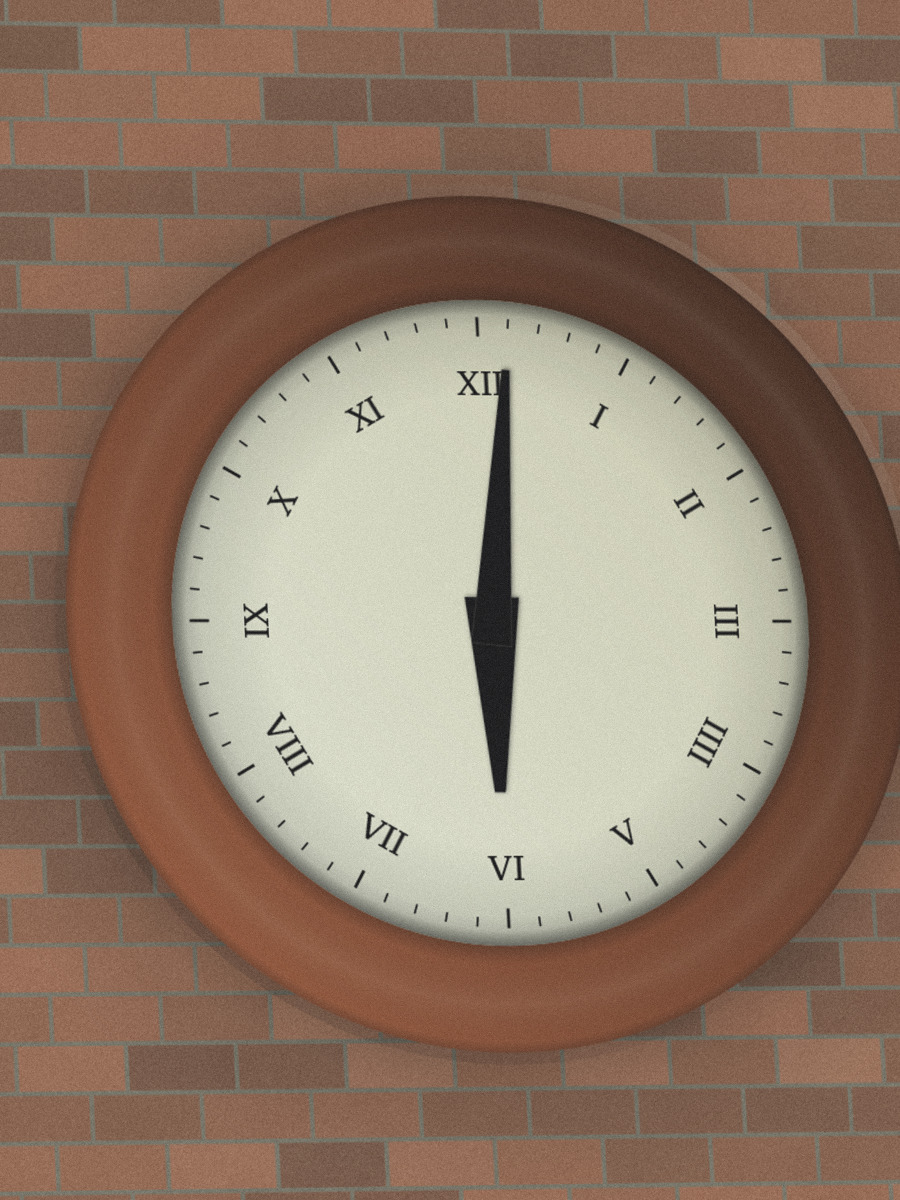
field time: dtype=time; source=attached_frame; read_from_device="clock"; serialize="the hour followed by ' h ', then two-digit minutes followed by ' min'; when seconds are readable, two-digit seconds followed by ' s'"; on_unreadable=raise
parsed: 6 h 01 min
